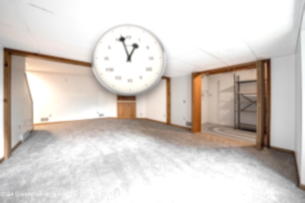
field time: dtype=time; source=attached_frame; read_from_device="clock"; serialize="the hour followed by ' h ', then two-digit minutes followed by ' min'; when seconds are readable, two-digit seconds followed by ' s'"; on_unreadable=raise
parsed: 12 h 57 min
